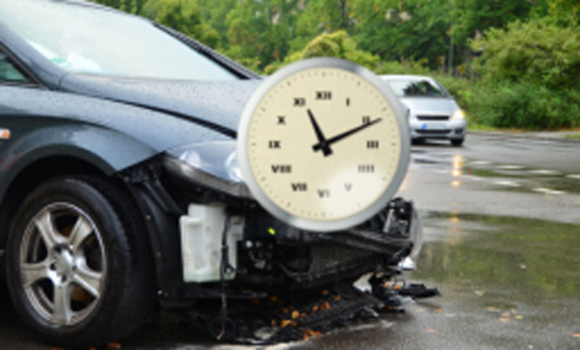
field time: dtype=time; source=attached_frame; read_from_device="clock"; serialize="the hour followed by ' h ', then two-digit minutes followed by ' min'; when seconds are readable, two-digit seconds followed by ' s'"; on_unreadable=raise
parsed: 11 h 11 min
